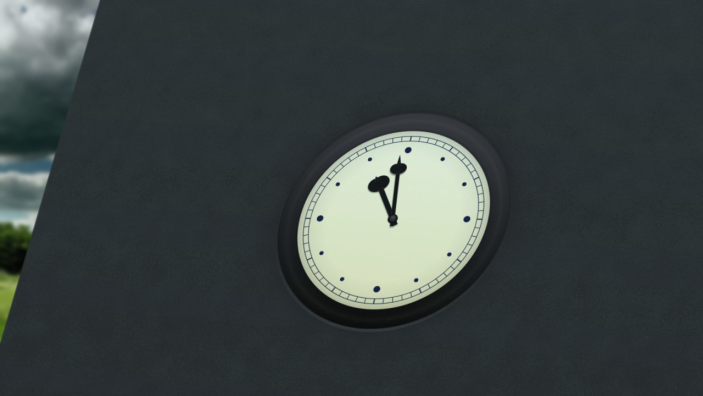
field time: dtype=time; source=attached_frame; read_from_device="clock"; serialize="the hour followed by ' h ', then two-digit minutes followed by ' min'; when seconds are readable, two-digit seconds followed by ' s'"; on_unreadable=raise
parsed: 10 h 59 min
